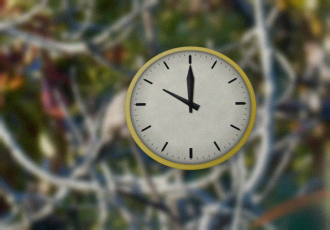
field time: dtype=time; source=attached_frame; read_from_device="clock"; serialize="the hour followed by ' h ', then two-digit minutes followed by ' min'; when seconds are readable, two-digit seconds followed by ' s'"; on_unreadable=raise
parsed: 10 h 00 min
